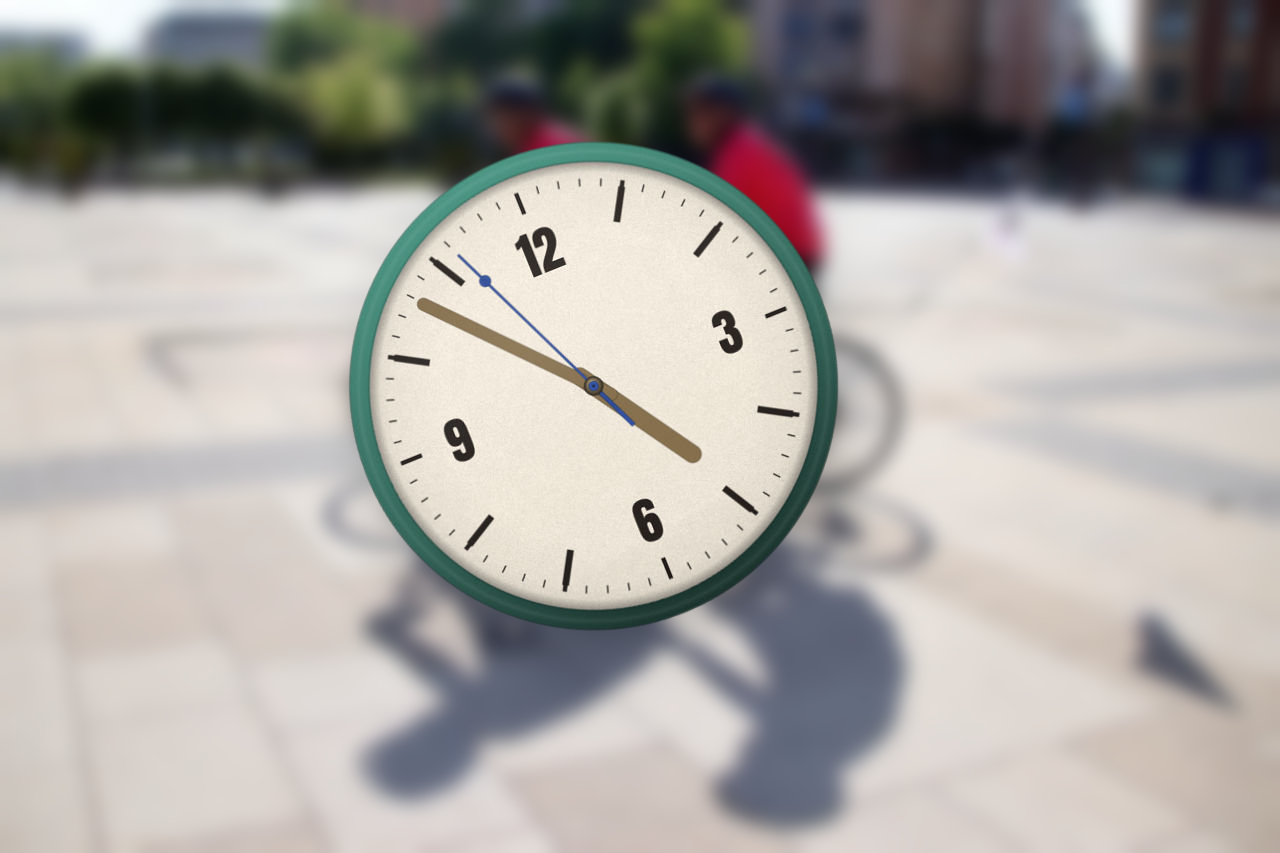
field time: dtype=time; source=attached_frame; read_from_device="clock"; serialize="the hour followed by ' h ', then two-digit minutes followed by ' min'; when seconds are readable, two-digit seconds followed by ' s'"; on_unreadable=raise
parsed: 4 h 52 min 56 s
